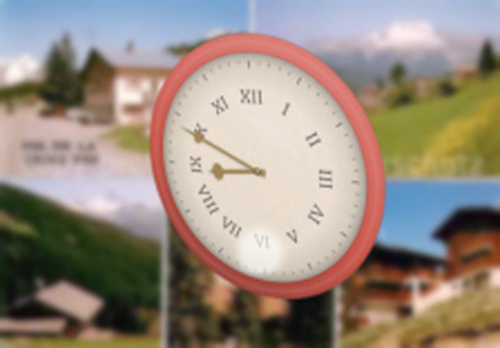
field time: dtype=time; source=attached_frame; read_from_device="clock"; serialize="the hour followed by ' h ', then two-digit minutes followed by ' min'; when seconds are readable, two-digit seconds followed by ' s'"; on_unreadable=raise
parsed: 8 h 49 min
